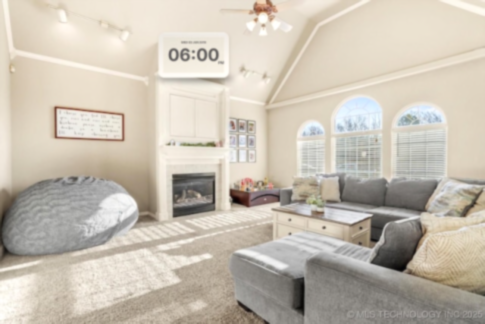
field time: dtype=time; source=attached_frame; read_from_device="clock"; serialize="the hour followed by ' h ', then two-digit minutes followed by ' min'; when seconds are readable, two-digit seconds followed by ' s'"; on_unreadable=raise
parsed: 6 h 00 min
